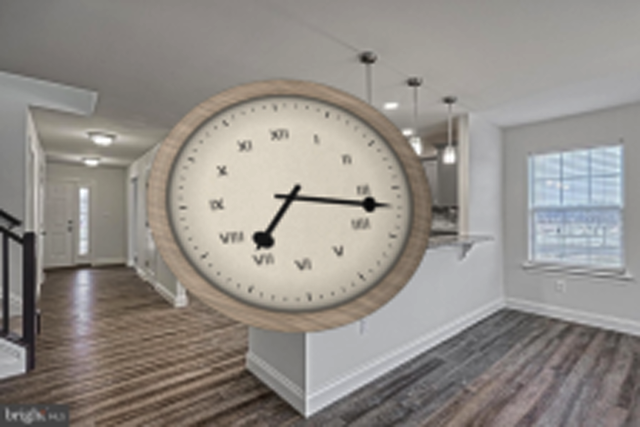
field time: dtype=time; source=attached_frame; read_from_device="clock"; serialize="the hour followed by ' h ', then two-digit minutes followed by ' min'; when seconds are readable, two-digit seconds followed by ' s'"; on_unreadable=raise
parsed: 7 h 17 min
